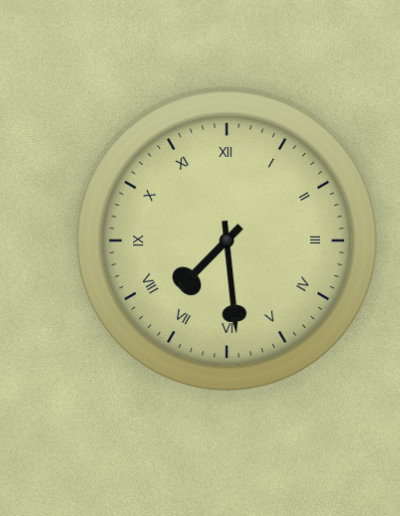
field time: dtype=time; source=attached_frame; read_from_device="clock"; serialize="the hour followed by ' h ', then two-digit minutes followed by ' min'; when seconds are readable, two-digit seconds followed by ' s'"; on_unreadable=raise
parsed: 7 h 29 min
